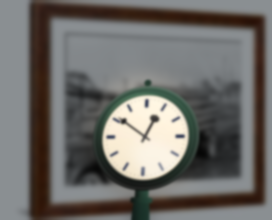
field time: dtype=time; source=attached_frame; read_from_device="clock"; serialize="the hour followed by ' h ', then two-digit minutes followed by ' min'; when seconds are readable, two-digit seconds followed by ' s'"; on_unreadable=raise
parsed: 12 h 51 min
